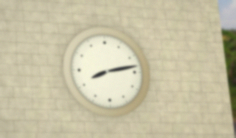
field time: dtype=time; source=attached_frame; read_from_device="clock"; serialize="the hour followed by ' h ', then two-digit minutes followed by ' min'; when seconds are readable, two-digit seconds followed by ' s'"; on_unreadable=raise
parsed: 8 h 13 min
